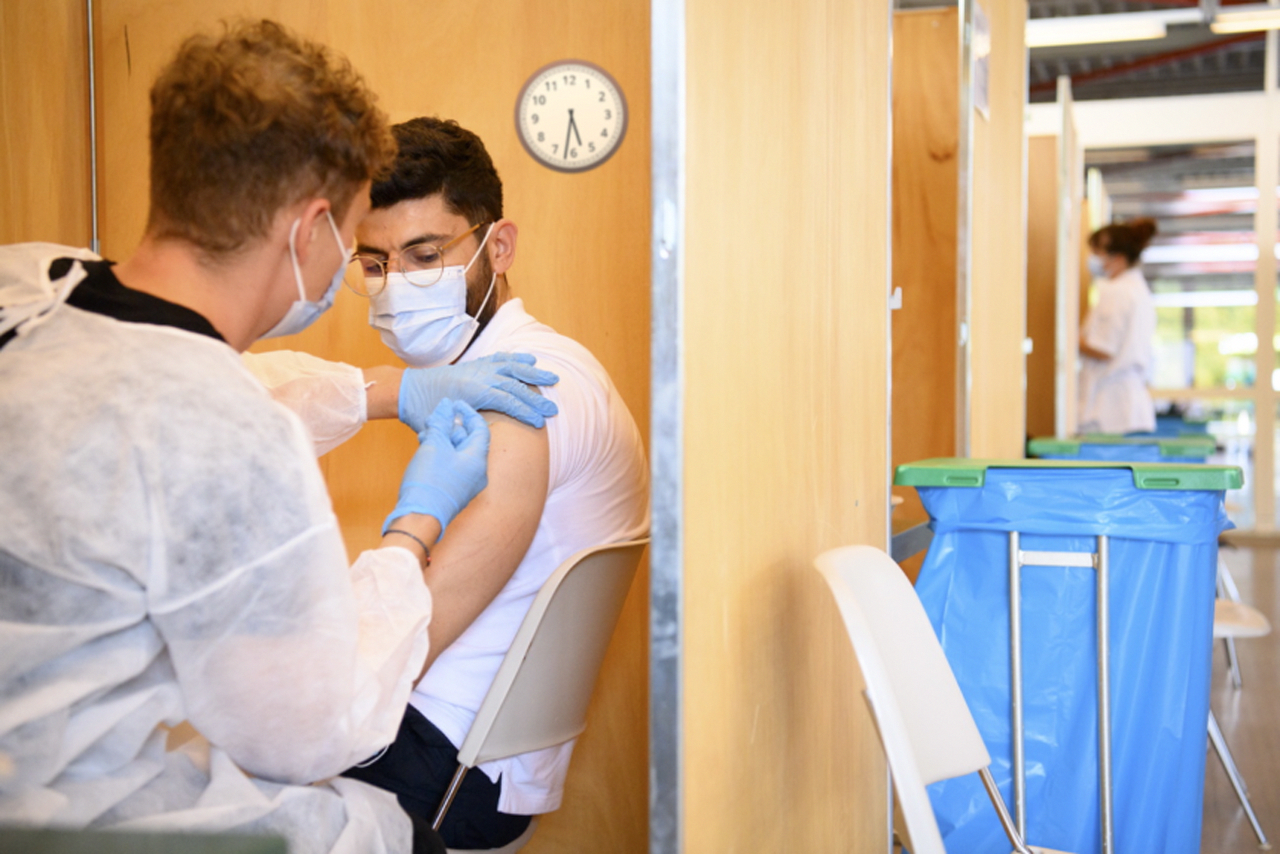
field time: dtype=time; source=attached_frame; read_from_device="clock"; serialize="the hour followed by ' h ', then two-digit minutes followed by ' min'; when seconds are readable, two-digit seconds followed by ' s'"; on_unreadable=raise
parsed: 5 h 32 min
